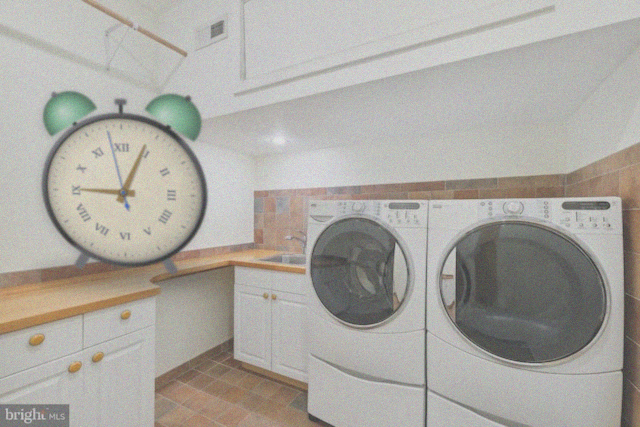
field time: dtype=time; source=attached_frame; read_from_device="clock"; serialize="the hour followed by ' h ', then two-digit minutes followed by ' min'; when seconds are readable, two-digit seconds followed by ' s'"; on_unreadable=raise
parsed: 9 h 03 min 58 s
